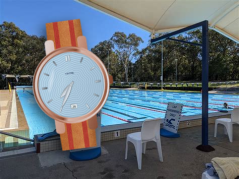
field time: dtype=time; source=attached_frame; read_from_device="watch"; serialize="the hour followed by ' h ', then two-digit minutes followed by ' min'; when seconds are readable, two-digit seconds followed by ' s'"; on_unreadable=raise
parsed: 7 h 35 min
